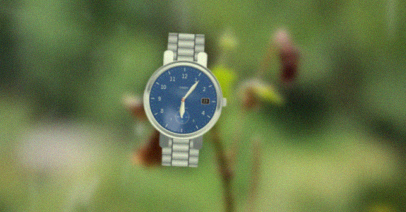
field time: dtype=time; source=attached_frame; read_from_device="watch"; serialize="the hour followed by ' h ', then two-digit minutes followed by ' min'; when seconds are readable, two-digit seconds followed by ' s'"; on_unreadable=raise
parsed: 6 h 06 min
